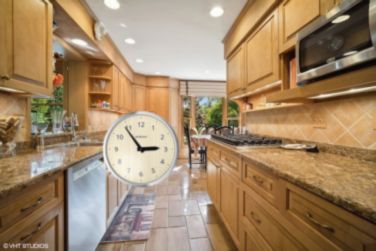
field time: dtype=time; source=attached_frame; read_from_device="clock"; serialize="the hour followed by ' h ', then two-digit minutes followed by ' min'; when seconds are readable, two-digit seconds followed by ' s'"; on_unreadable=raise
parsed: 2 h 54 min
